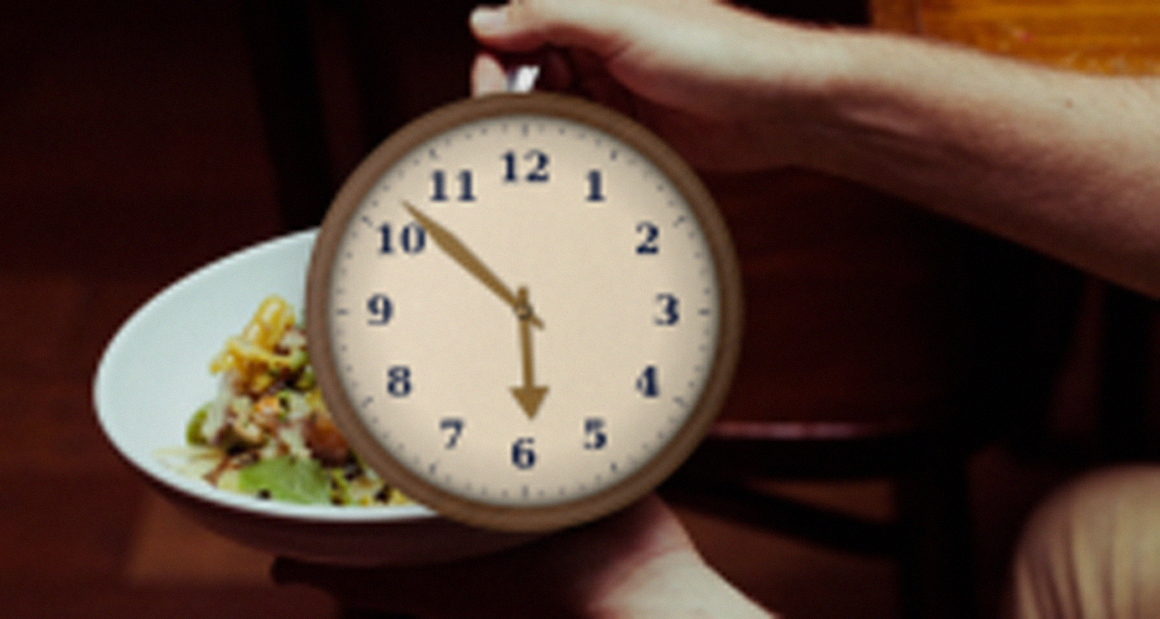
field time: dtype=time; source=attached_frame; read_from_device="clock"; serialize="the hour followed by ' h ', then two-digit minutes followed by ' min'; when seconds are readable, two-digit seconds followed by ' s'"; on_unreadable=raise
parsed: 5 h 52 min
